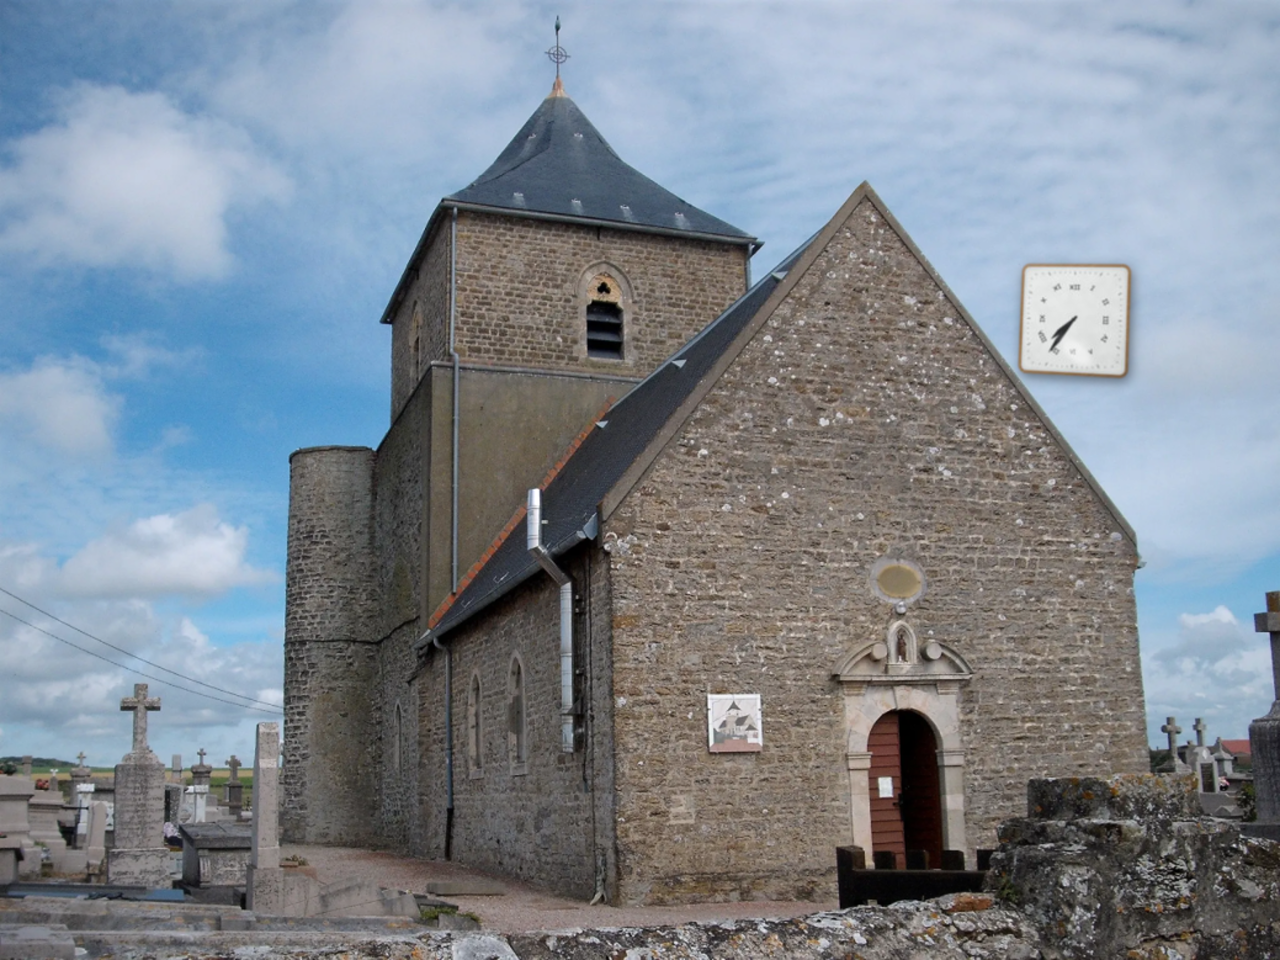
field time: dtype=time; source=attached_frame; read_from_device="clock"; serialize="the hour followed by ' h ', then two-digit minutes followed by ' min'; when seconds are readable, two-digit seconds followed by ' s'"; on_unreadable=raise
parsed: 7 h 36 min
